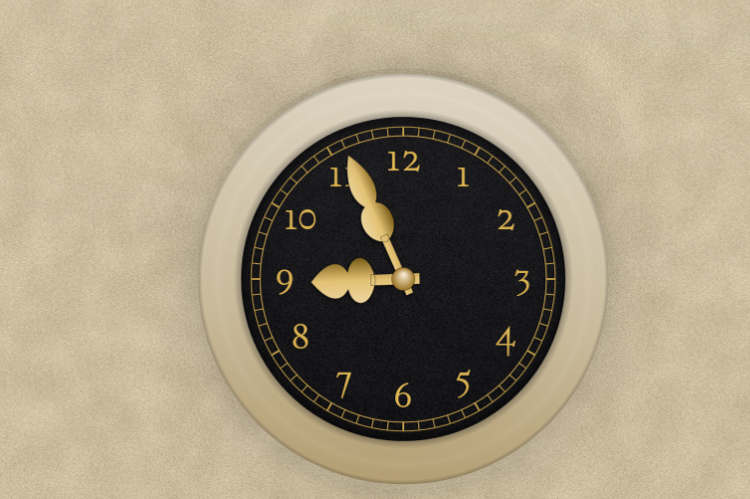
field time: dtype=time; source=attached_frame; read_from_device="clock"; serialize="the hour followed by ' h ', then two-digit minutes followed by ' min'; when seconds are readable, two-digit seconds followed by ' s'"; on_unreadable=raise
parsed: 8 h 56 min
